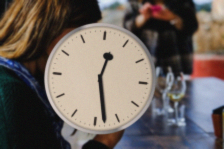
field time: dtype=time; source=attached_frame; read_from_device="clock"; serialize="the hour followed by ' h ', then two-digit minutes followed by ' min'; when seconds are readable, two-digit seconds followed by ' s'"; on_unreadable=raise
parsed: 12 h 28 min
